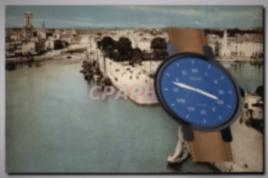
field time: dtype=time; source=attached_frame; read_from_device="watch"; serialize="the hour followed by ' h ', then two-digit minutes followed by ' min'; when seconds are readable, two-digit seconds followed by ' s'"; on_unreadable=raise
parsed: 3 h 48 min
